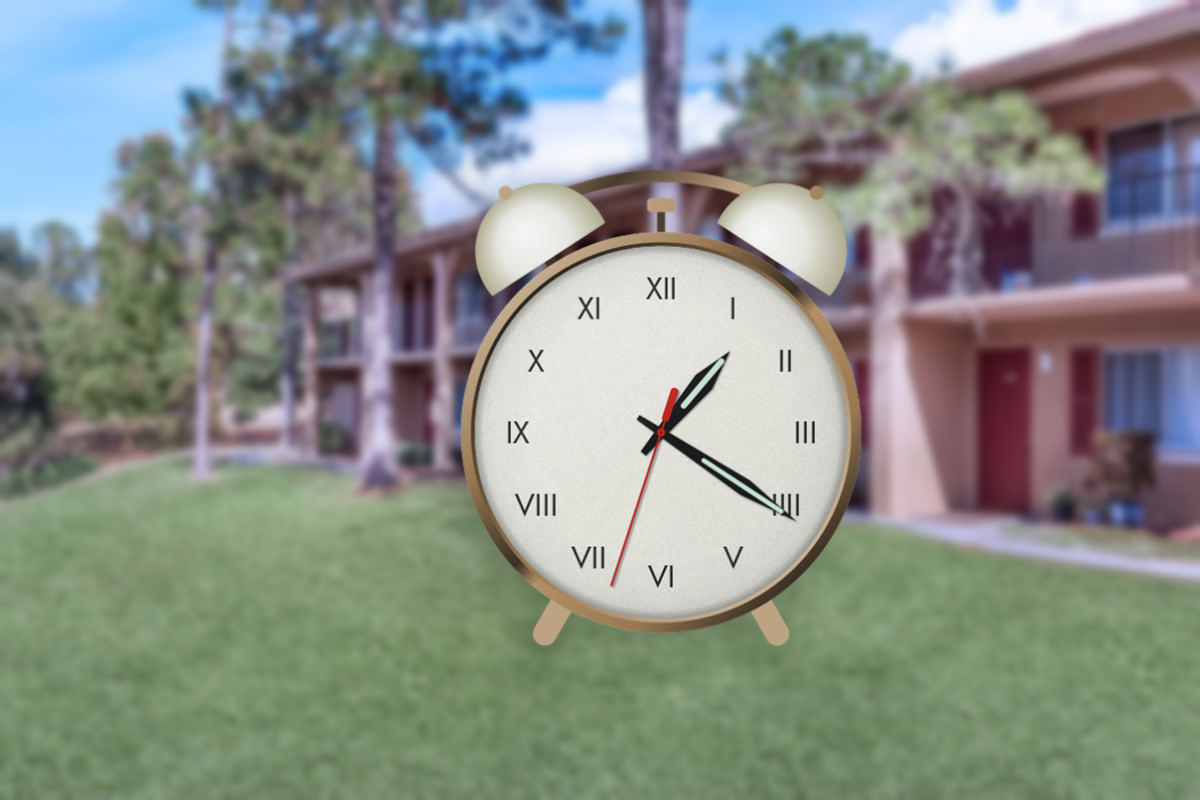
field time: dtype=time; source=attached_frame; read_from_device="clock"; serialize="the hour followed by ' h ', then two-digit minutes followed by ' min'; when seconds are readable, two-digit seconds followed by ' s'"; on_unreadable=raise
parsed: 1 h 20 min 33 s
